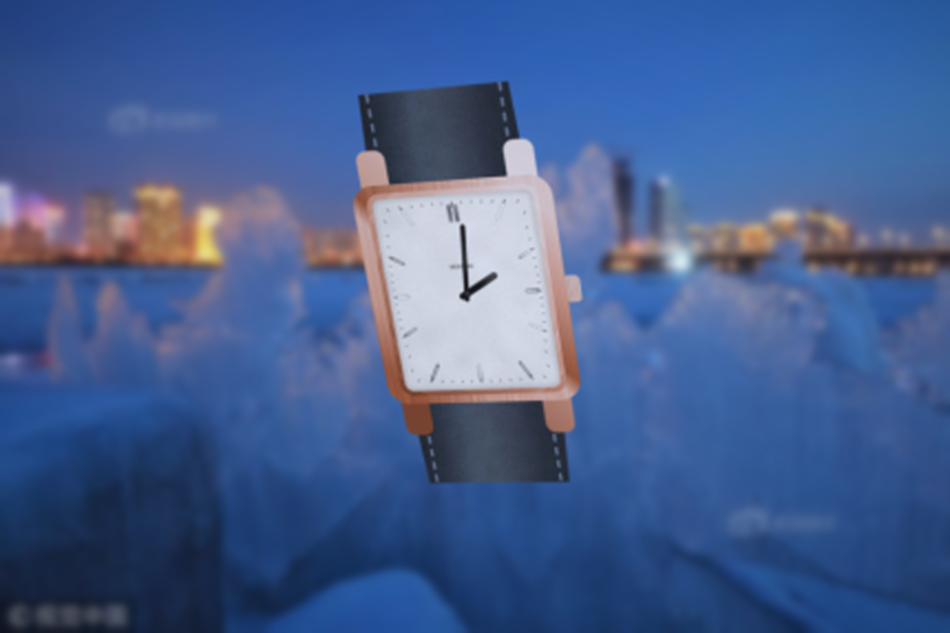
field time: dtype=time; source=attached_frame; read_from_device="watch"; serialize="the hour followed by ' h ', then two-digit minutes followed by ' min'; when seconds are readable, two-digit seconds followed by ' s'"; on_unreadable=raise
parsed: 2 h 01 min
